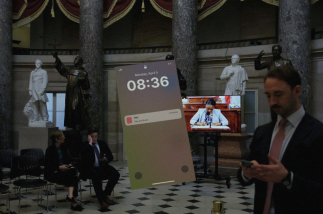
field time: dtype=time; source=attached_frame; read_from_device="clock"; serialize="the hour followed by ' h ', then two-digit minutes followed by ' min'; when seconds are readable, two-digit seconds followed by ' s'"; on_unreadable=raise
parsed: 8 h 36 min
